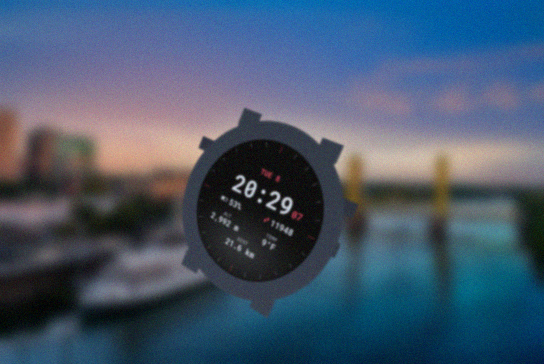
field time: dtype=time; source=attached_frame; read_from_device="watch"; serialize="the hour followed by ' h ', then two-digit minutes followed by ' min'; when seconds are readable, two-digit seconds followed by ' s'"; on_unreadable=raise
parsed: 20 h 29 min
